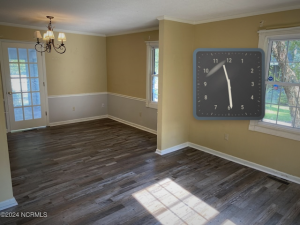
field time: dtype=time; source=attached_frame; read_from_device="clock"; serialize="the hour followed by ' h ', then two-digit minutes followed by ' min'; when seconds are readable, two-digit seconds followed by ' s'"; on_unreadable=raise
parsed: 11 h 29 min
